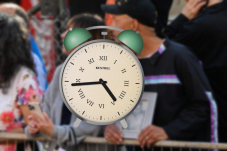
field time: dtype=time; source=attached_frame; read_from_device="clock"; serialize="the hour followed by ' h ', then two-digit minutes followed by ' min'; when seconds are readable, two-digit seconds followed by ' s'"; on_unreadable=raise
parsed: 4 h 44 min
